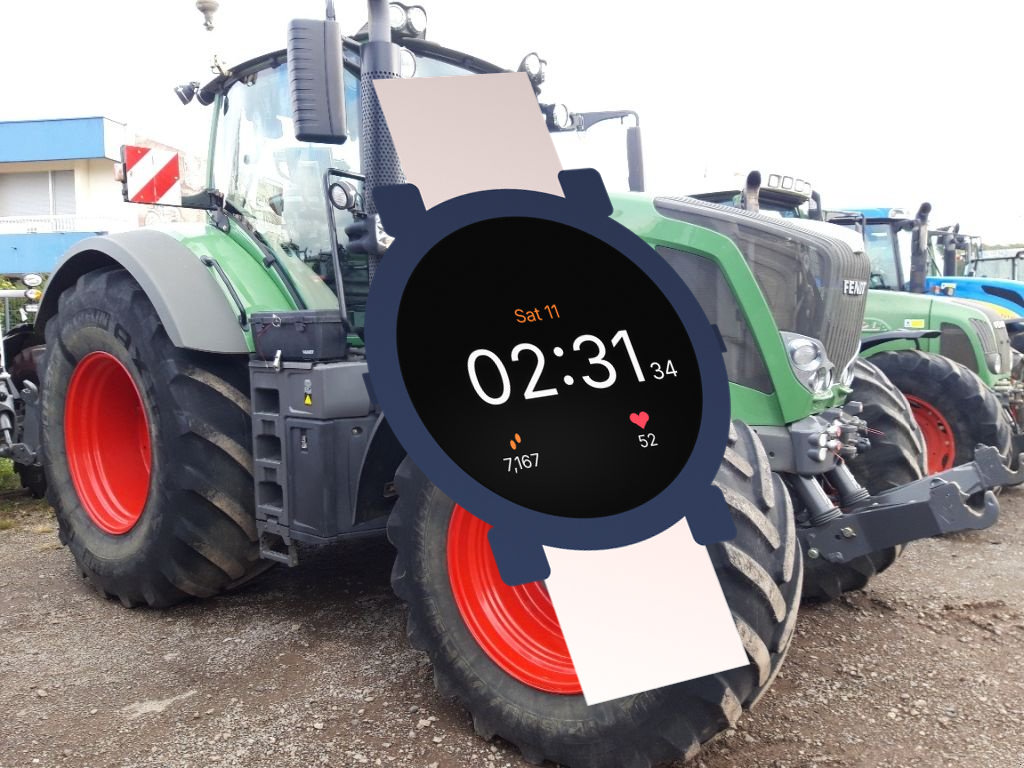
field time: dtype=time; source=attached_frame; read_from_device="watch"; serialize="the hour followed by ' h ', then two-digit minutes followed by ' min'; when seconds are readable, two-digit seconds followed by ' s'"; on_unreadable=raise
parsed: 2 h 31 min 34 s
